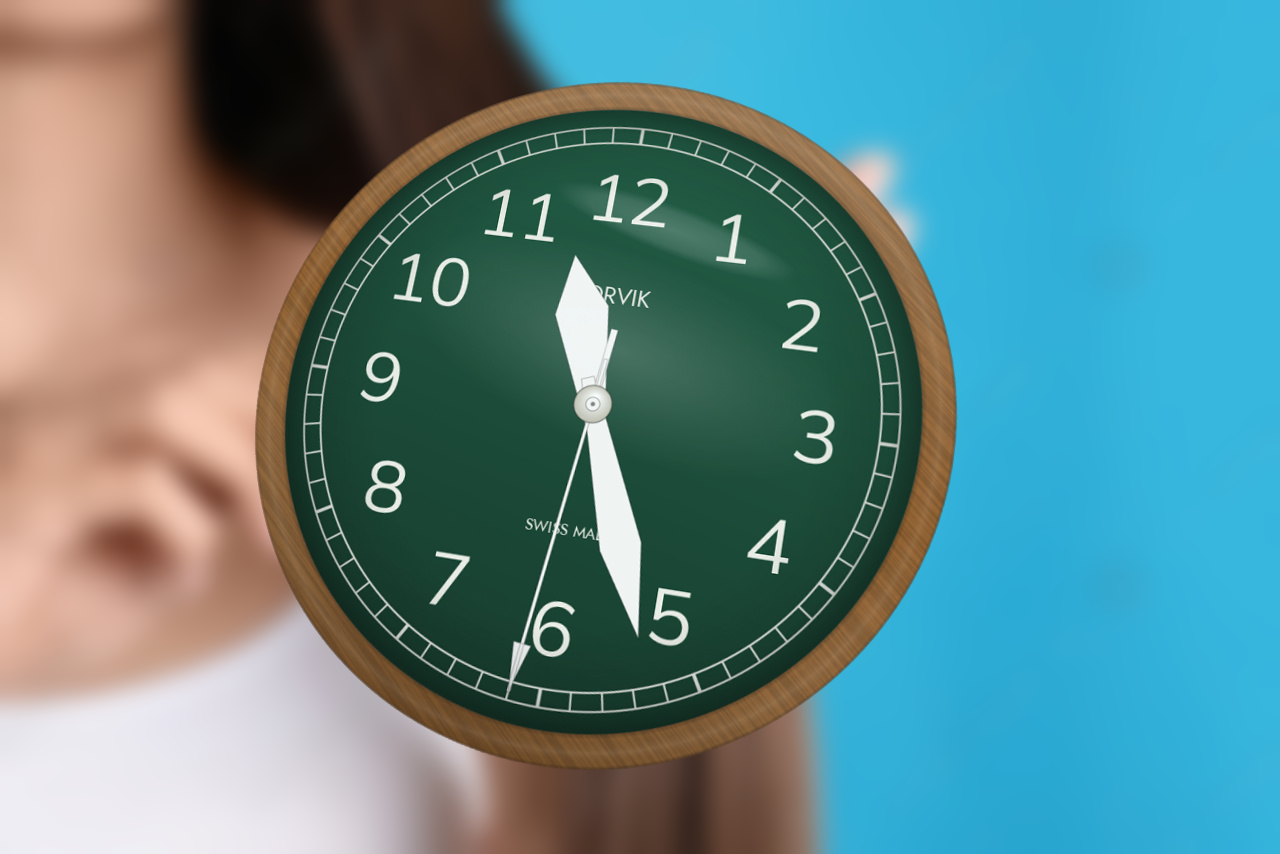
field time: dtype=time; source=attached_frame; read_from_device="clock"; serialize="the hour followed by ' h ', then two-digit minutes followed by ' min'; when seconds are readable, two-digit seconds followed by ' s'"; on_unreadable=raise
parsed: 11 h 26 min 31 s
